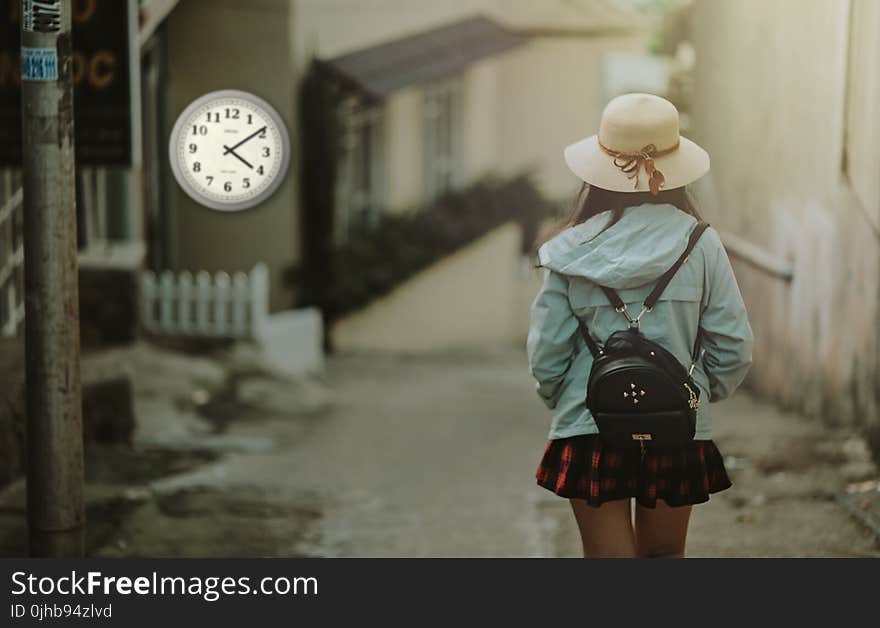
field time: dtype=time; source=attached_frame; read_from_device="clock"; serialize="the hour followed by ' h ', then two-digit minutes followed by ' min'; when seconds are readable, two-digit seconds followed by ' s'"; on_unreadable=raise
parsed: 4 h 09 min
